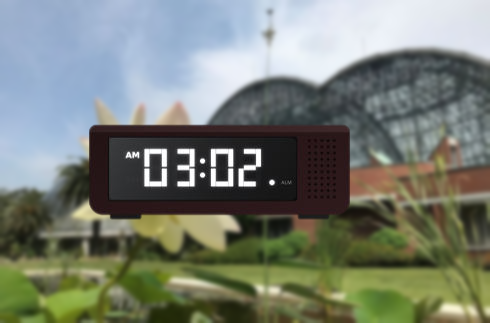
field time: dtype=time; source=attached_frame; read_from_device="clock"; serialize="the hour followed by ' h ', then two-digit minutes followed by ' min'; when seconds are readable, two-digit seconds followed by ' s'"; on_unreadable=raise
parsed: 3 h 02 min
